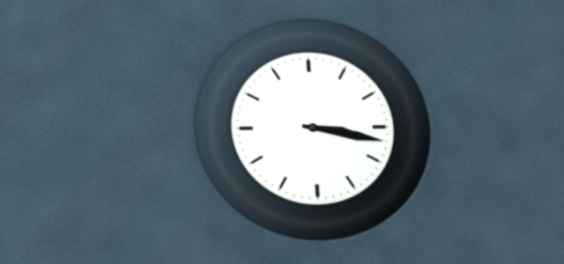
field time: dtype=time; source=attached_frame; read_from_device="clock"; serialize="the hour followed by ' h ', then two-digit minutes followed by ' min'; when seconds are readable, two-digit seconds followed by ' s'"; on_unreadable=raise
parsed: 3 h 17 min
